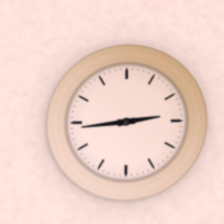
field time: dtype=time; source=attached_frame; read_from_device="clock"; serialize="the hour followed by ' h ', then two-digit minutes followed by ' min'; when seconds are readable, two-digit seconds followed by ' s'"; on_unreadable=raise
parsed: 2 h 44 min
